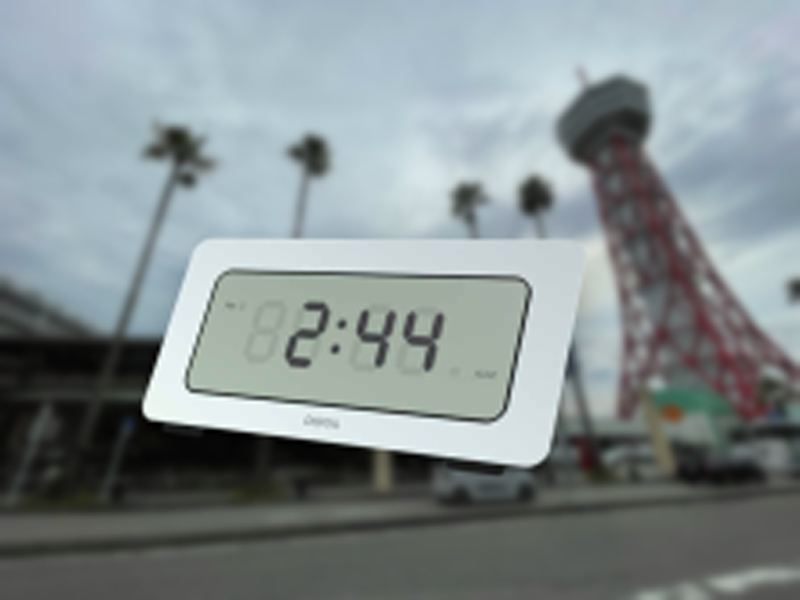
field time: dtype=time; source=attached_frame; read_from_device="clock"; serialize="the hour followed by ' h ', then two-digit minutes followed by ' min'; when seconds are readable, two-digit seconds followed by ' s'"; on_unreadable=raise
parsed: 2 h 44 min
